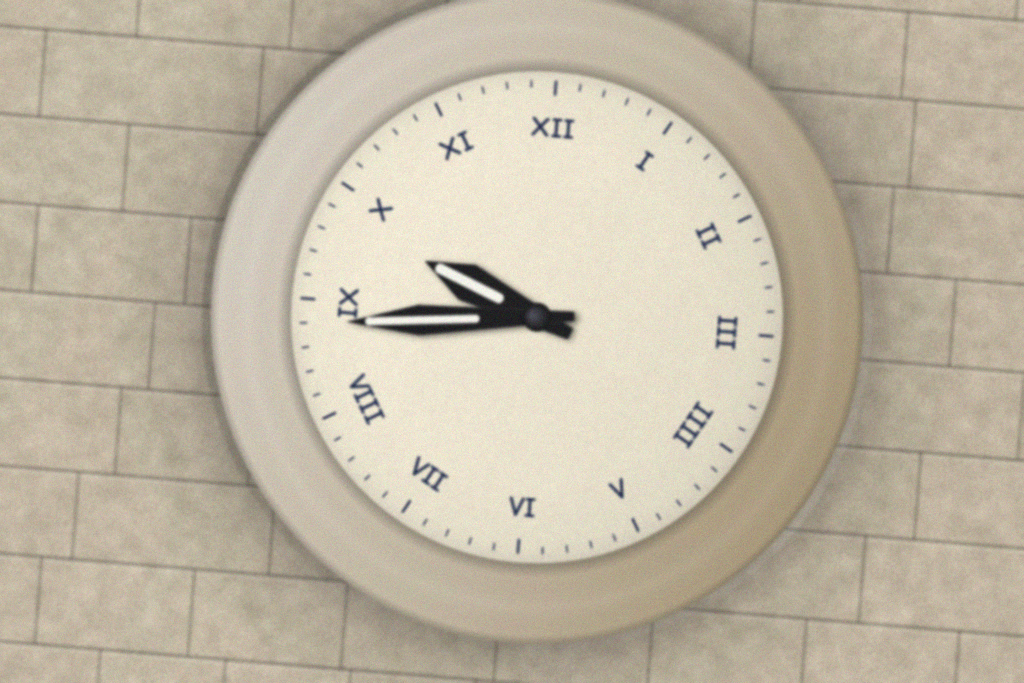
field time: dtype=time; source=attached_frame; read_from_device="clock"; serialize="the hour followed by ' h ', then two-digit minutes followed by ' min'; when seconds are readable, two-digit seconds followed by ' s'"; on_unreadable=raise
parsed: 9 h 44 min
